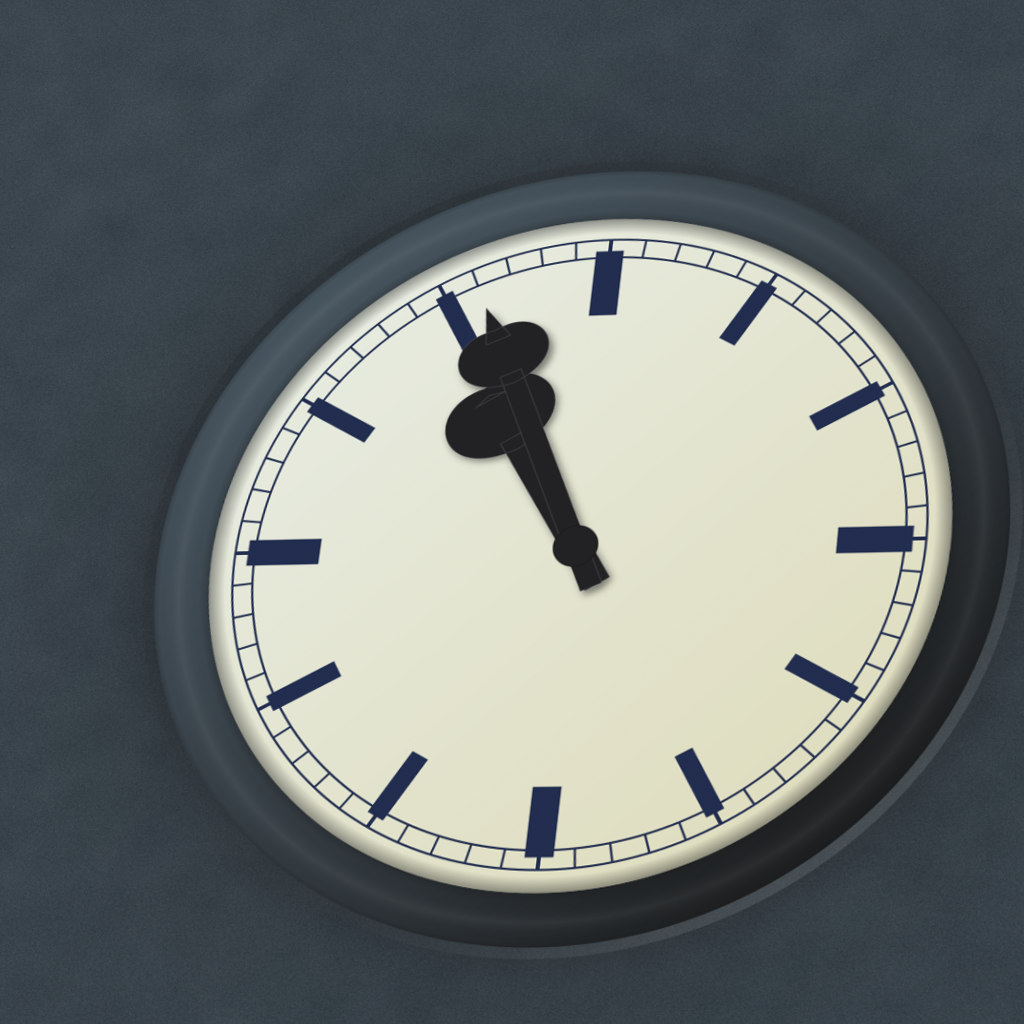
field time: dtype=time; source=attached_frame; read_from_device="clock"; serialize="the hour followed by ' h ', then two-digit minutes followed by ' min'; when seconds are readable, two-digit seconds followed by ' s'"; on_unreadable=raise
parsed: 10 h 56 min
